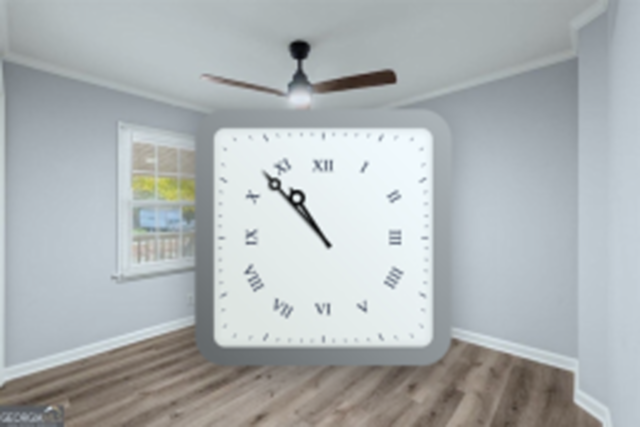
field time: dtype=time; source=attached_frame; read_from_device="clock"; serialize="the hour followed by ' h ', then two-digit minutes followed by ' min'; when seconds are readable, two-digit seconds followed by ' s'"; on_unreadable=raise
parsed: 10 h 53 min
